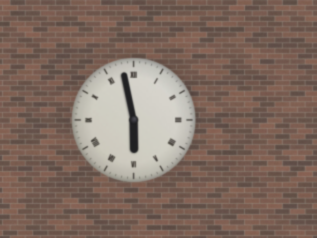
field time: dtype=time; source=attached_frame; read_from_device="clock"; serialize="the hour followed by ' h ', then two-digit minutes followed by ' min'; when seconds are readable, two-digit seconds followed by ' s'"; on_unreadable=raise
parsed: 5 h 58 min
